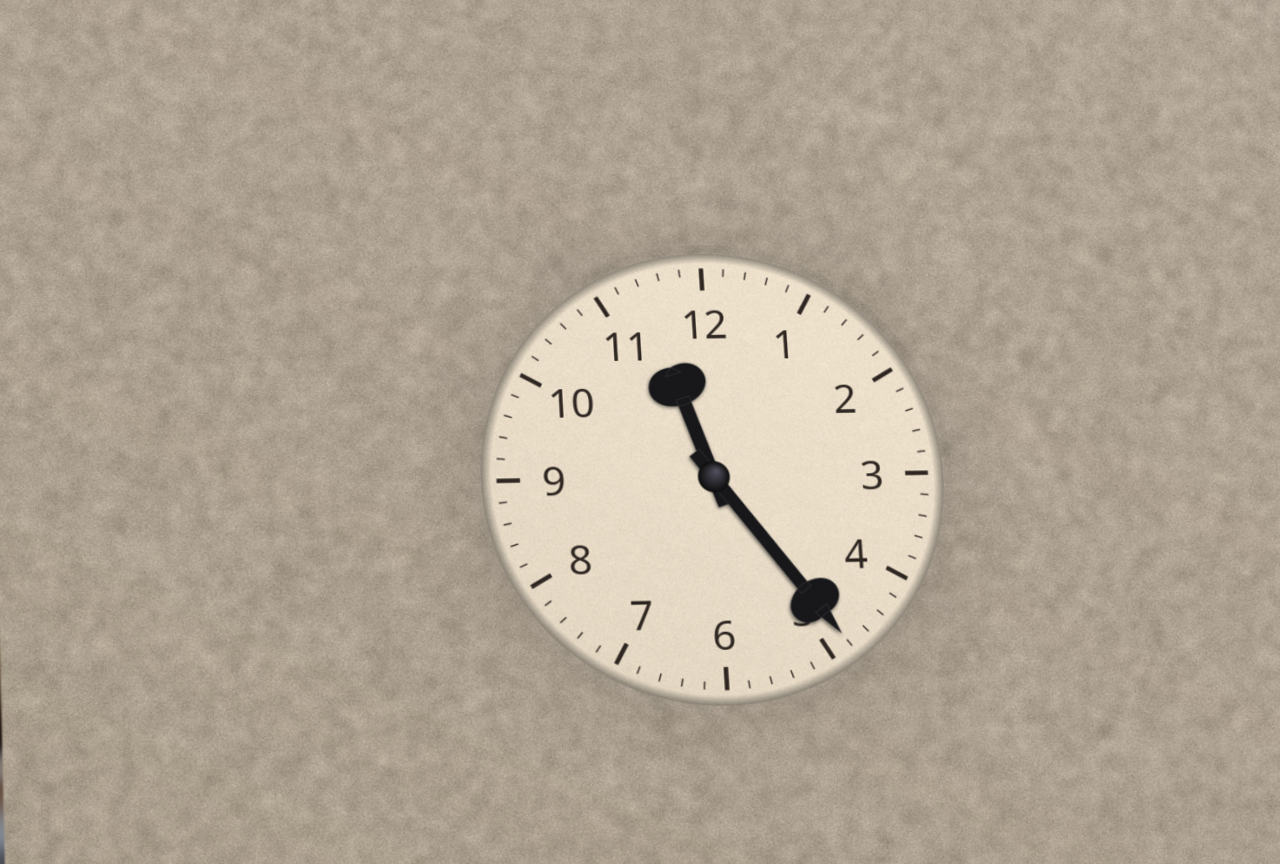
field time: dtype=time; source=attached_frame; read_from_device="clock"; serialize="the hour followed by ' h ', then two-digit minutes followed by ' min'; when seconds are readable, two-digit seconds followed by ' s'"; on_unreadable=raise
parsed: 11 h 24 min
